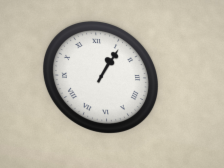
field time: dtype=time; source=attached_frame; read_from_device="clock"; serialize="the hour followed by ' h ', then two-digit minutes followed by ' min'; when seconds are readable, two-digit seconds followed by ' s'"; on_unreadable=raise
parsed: 1 h 06 min
